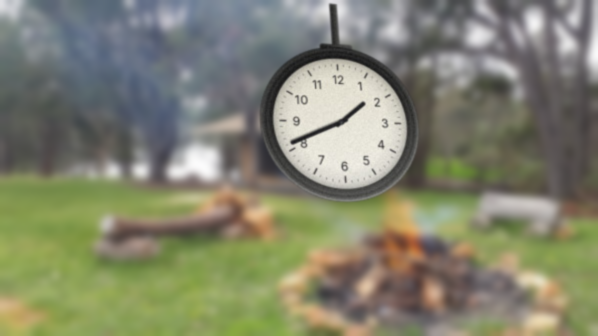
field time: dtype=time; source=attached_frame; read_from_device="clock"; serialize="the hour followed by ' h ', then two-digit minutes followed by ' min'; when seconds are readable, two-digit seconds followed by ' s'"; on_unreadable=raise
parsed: 1 h 41 min
